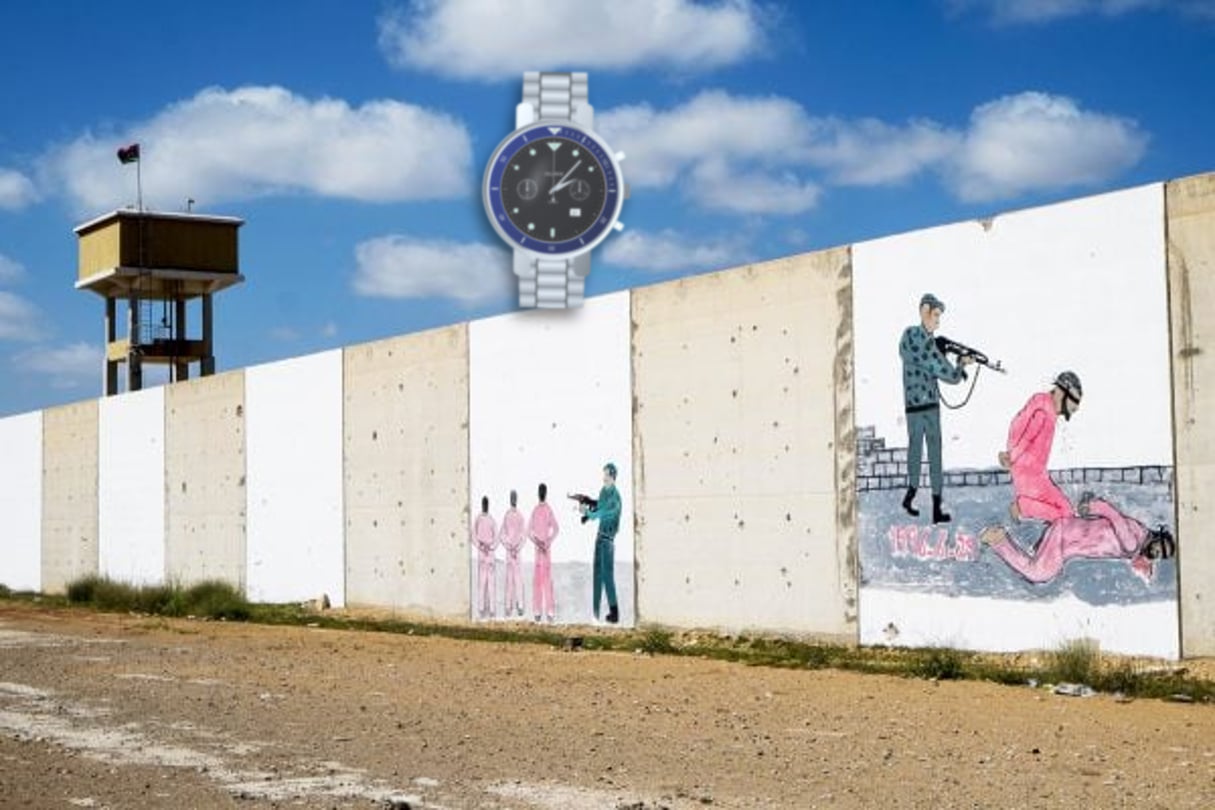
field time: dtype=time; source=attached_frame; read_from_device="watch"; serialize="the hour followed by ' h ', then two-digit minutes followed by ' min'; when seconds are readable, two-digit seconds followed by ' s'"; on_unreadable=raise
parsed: 2 h 07 min
